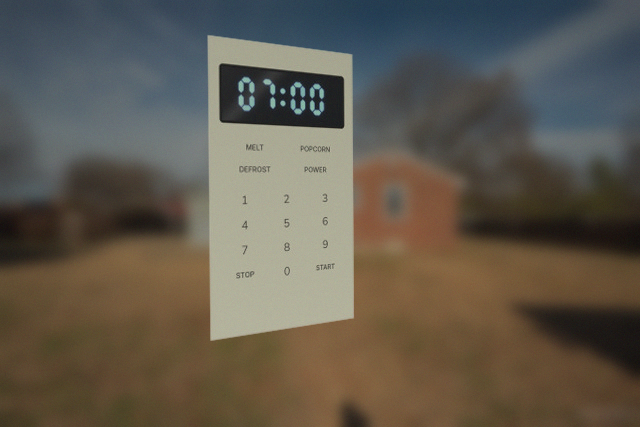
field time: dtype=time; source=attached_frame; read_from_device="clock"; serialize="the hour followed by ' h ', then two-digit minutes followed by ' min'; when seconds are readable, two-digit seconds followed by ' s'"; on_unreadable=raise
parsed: 7 h 00 min
